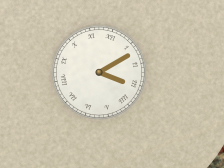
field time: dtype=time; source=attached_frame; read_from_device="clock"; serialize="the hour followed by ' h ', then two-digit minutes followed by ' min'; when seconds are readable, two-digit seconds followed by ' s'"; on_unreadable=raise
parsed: 3 h 07 min
